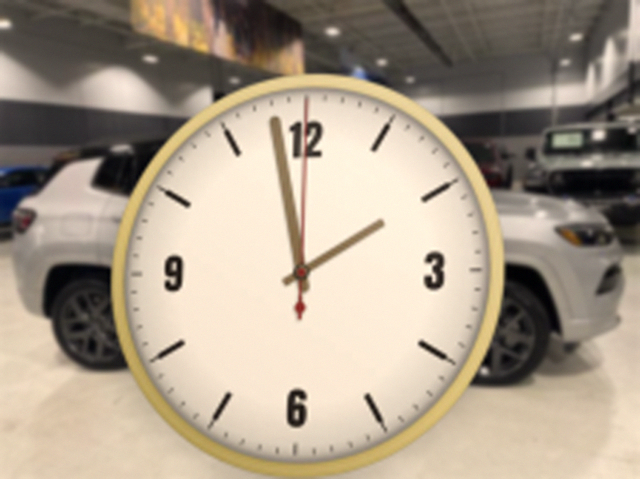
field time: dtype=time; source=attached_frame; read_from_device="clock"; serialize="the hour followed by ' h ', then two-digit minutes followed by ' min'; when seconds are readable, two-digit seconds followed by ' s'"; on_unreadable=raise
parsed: 1 h 58 min 00 s
